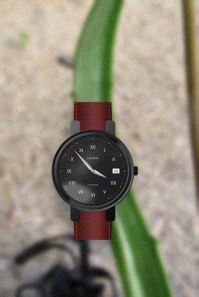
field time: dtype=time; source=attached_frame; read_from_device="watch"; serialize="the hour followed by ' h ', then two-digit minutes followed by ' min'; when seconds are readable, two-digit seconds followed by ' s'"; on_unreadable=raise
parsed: 3 h 53 min
